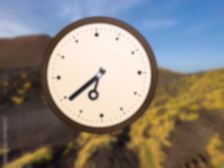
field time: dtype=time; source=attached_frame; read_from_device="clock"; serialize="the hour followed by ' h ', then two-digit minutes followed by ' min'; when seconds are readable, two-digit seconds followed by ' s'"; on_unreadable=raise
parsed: 6 h 39 min
